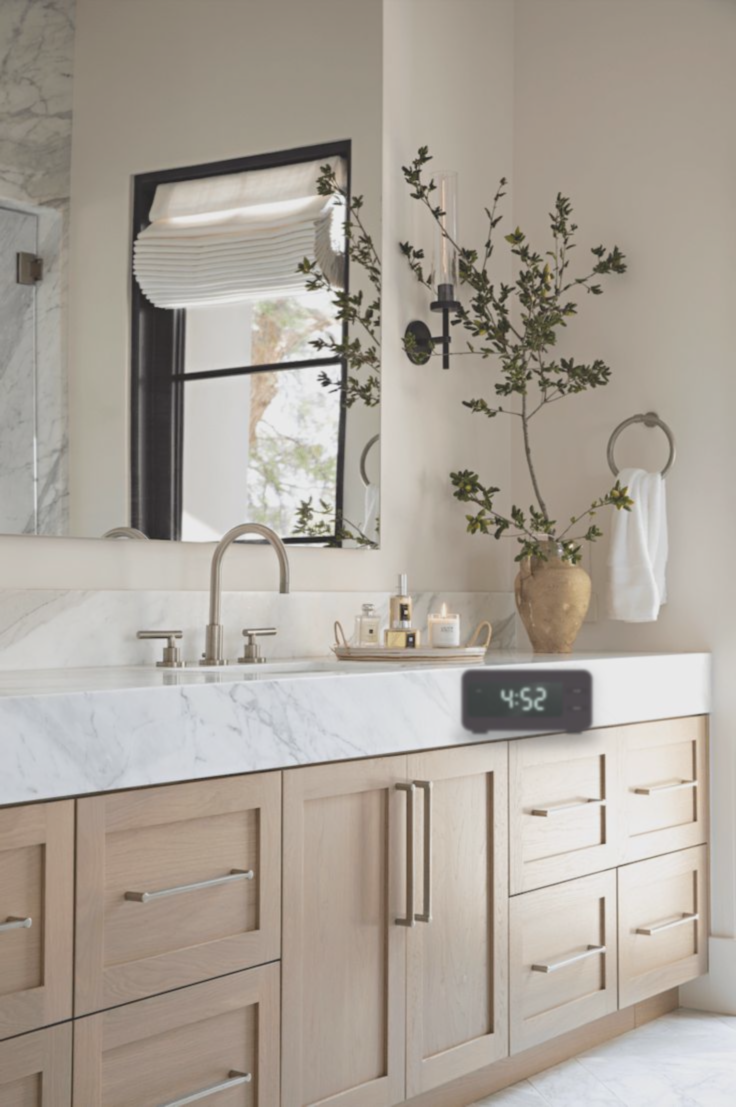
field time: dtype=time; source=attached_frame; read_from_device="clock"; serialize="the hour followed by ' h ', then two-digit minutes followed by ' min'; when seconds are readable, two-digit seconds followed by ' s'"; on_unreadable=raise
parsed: 4 h 52 min
